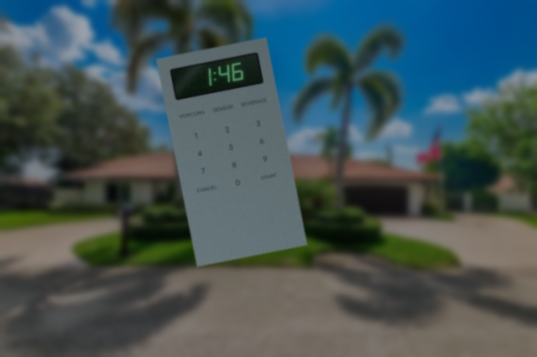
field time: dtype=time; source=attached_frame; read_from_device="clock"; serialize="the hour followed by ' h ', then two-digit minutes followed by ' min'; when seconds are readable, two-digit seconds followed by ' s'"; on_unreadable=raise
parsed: 1 h 46 min
